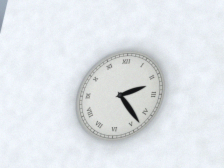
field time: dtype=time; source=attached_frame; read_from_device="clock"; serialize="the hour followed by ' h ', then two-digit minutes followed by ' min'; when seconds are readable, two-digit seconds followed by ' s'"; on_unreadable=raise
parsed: 2 h 23 min
